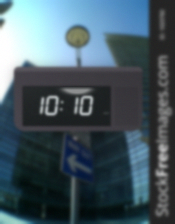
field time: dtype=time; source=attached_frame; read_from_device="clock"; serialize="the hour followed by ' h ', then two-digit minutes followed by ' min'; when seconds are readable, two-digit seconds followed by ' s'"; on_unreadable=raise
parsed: 10 h 10 min
